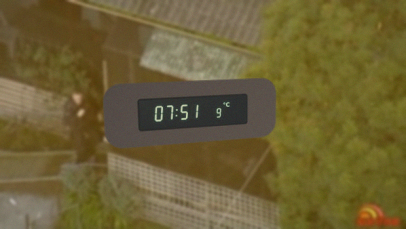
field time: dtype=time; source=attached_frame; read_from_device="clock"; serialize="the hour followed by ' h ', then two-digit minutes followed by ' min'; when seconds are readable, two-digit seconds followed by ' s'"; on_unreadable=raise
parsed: 7 h 51 min
